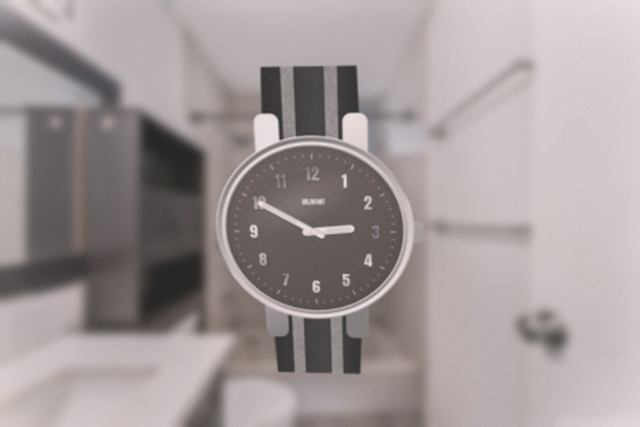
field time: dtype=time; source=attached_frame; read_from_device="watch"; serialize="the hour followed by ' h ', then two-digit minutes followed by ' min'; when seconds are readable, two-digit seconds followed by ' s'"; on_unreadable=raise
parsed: 2 h 50 min
